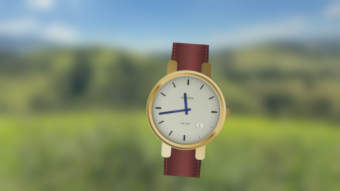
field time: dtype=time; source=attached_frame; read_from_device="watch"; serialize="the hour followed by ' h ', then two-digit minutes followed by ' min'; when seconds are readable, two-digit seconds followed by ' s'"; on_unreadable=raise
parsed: 11 h 43 min
